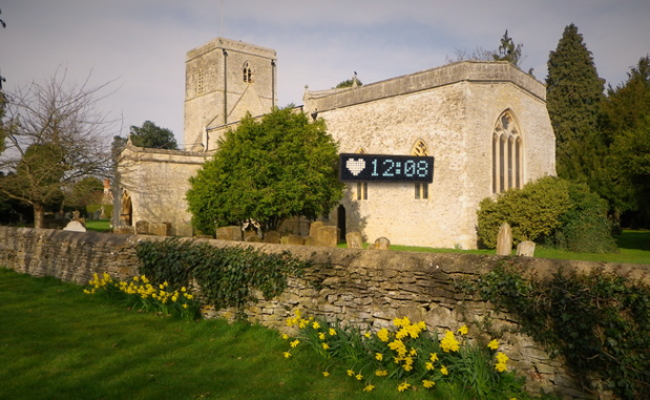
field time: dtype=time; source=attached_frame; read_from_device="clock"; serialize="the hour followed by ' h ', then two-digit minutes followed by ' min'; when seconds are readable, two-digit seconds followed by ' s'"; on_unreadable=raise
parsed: 12 h 08 min
